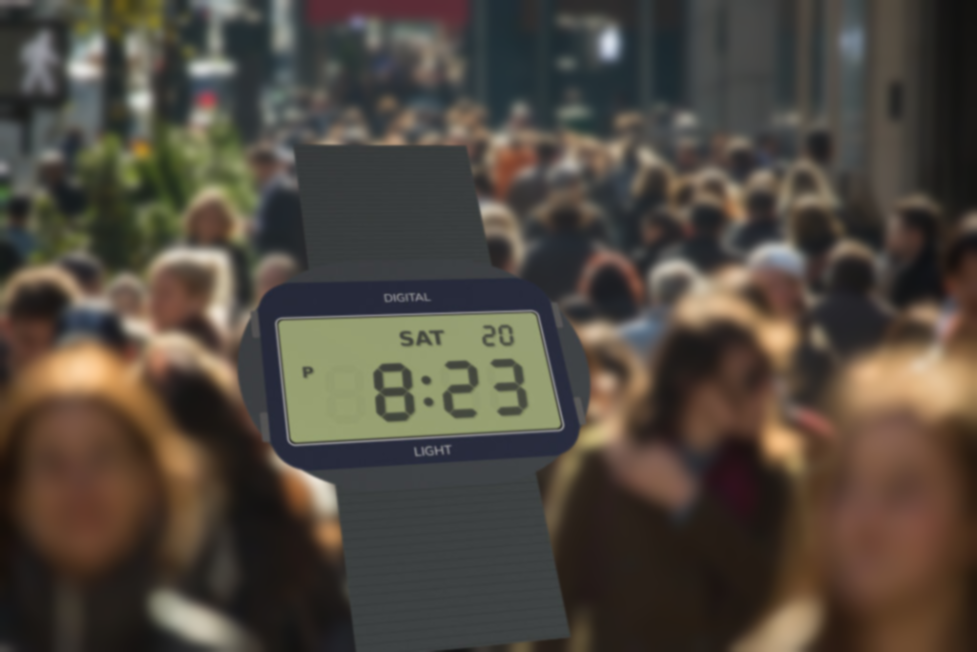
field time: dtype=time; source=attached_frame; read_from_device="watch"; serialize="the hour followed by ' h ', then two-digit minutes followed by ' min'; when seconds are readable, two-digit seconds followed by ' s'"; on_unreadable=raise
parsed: 8 h 23 min
